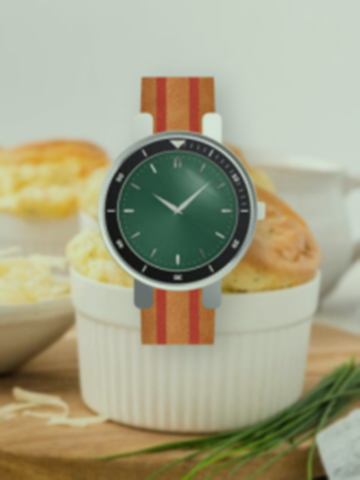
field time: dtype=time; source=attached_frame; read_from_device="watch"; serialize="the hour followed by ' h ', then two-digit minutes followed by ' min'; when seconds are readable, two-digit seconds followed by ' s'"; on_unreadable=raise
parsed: 10 h 08 min
